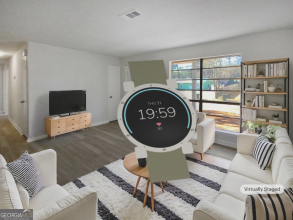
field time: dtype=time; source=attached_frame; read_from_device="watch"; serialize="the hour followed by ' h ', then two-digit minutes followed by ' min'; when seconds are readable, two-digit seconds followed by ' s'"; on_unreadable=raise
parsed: 19 h 59 min
